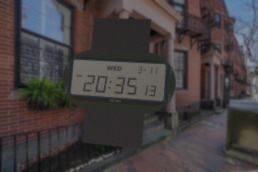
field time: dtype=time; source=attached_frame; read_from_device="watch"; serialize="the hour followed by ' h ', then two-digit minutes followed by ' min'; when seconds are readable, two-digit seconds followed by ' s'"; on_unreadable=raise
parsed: 20 h 35 min 13 s
